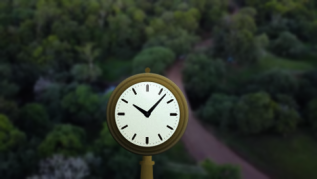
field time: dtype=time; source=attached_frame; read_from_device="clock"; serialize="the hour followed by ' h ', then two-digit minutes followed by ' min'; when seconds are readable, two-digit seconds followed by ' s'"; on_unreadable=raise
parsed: 10 h 07 min
